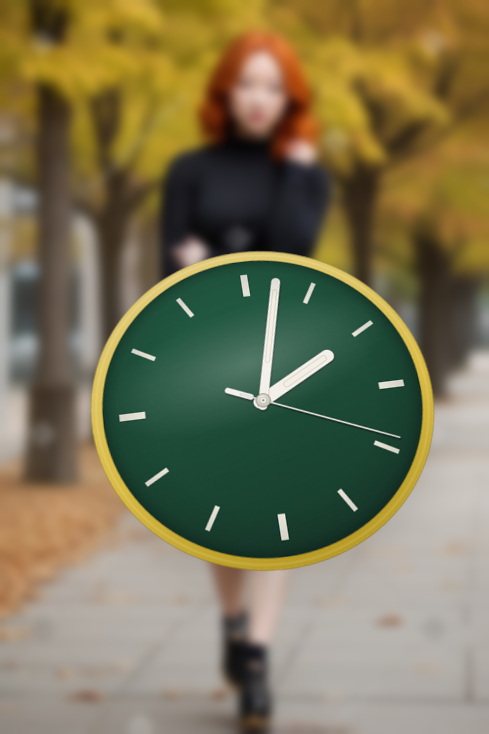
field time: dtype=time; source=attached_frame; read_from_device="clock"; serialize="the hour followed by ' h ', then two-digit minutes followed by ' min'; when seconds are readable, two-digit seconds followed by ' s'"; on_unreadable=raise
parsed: 2 h 02 min 19 s
